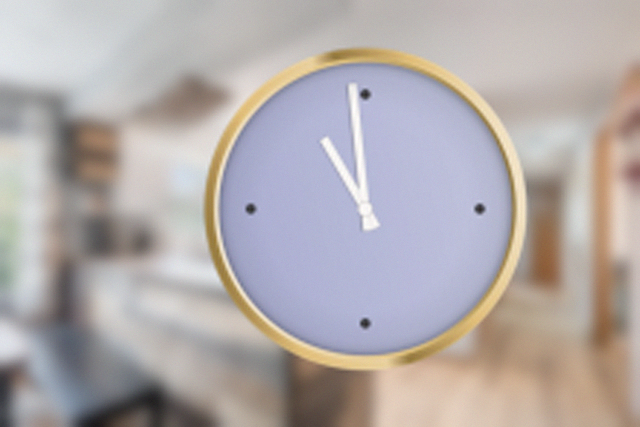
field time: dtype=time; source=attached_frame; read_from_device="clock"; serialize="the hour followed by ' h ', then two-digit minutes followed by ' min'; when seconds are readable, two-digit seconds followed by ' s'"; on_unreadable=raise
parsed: 10 h 59 min
